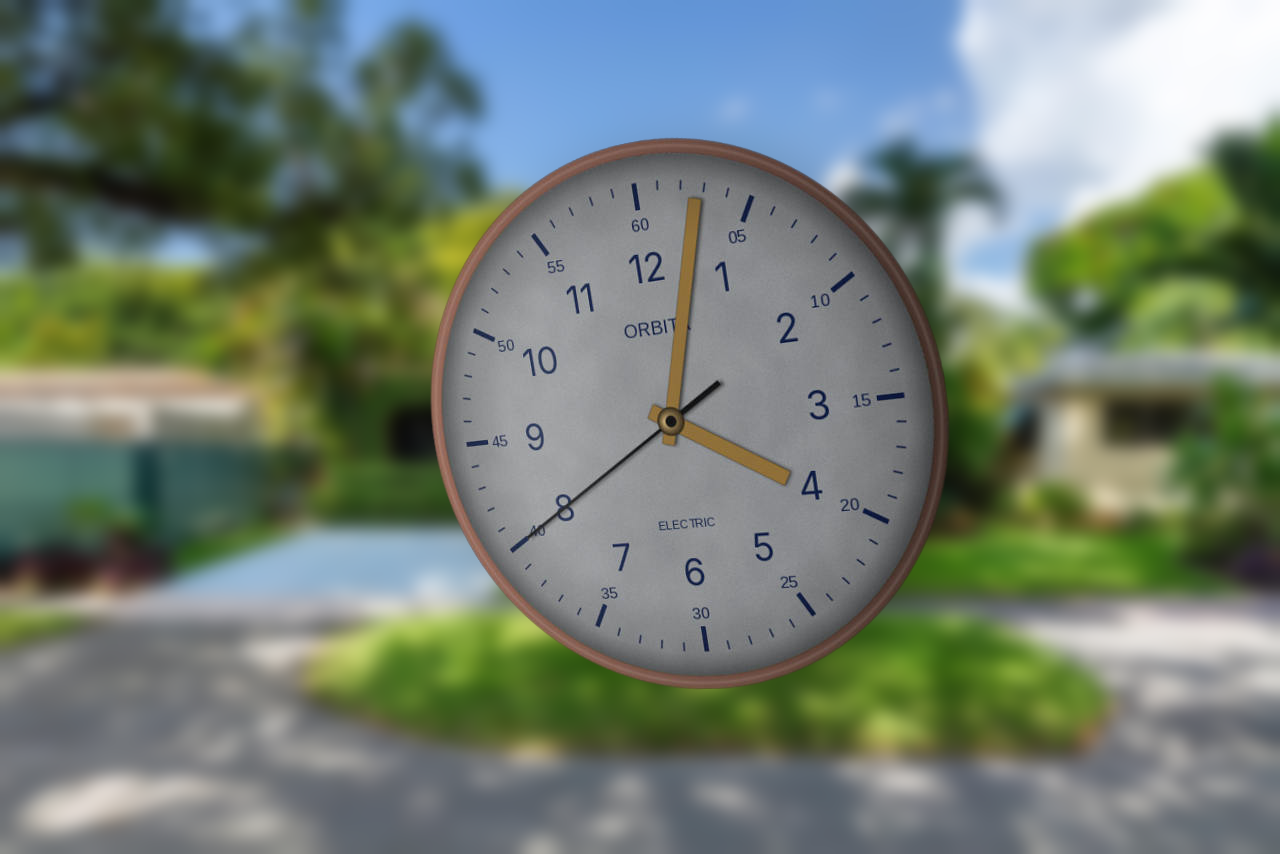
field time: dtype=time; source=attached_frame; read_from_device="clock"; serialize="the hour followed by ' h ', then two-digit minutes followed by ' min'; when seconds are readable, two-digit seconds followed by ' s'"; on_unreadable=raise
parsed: 4 h 02 min 40 s
